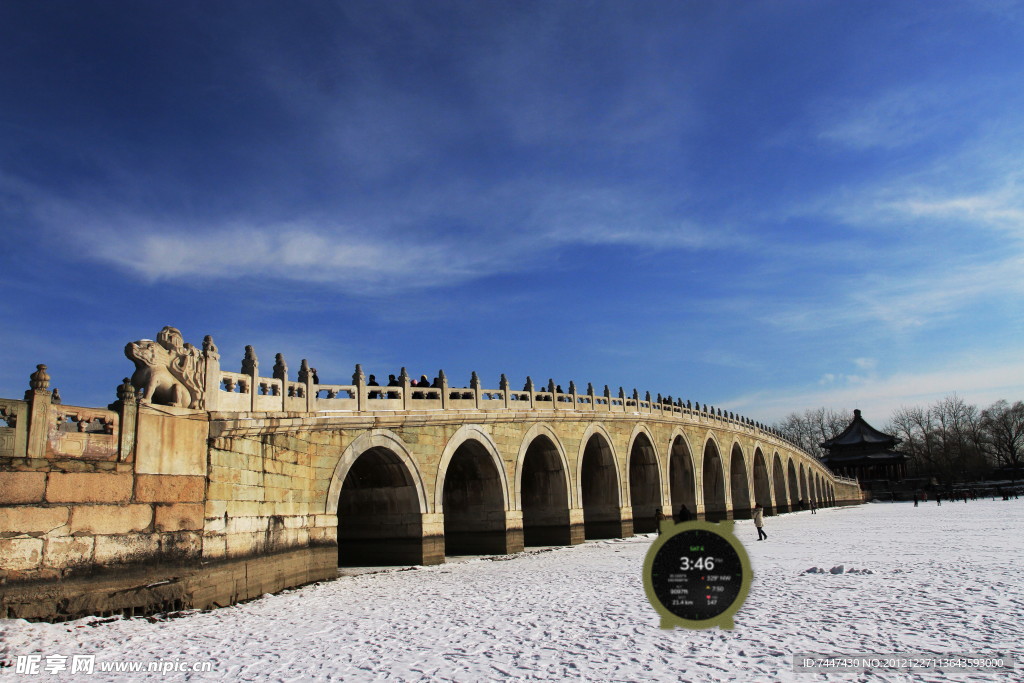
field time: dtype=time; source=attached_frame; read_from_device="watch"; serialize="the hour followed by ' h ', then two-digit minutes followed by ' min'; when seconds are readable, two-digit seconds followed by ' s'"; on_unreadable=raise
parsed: 3 h 46 min
